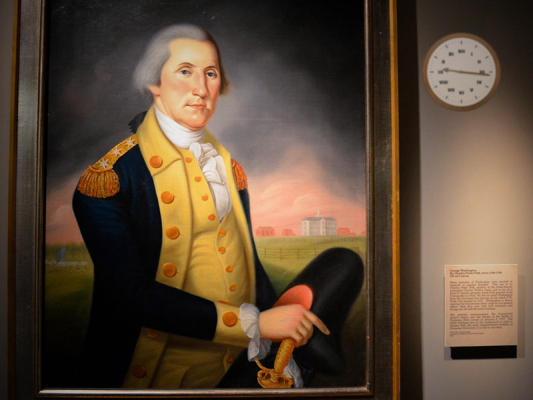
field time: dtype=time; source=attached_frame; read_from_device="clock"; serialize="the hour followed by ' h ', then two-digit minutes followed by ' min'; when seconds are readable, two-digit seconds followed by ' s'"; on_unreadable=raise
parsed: 9 h 16 min
